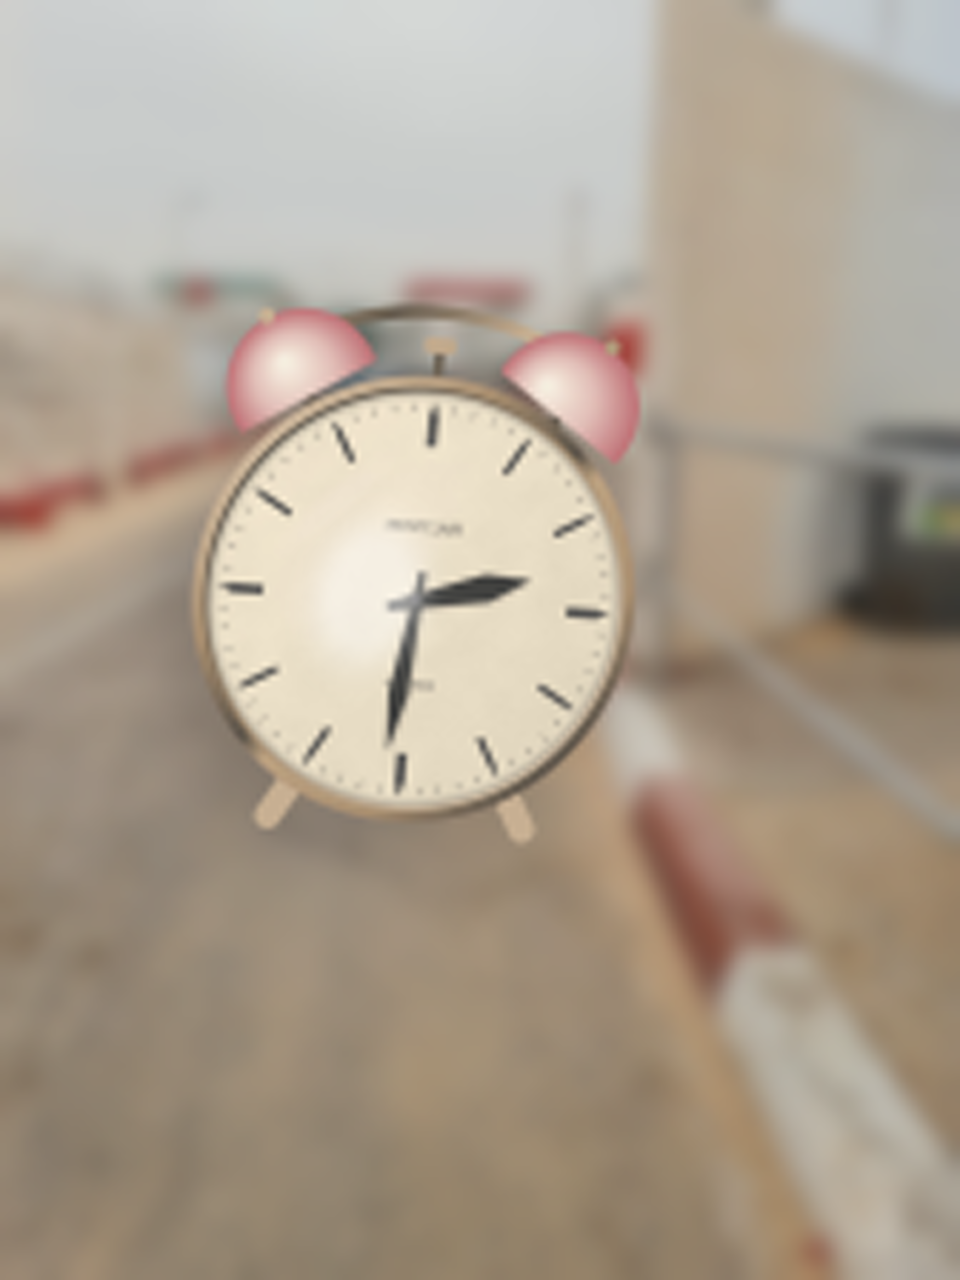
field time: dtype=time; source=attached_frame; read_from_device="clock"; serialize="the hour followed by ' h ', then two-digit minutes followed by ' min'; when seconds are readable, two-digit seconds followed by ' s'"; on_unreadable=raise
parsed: 2 h 31 min
